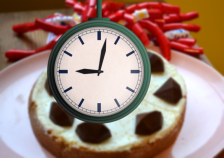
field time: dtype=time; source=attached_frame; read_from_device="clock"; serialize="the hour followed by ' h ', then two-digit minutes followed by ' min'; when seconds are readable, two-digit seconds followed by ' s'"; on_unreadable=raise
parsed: 9 h 02 min
